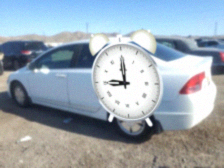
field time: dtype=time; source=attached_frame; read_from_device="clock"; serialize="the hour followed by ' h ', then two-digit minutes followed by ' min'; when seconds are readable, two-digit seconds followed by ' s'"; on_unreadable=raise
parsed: 9 h 00 min
